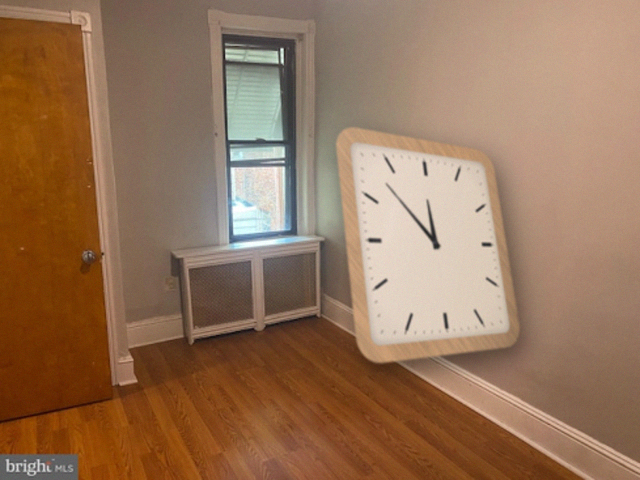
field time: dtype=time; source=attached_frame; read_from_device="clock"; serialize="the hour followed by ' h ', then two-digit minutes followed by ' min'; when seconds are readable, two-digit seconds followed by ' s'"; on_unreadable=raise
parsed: 11 h 53 min
